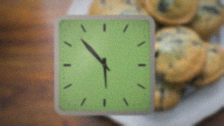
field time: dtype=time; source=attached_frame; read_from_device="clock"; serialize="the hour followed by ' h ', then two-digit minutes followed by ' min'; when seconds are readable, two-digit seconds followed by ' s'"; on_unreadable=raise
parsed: 5 h 53 min
